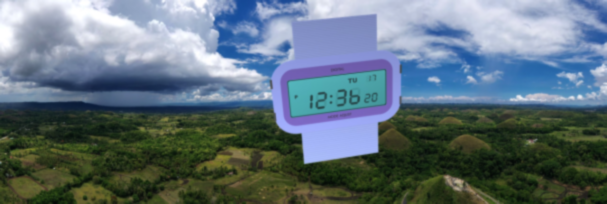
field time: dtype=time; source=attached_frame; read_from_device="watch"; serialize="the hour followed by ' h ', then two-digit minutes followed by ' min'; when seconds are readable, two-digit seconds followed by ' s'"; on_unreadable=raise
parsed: 12 h 36 min
